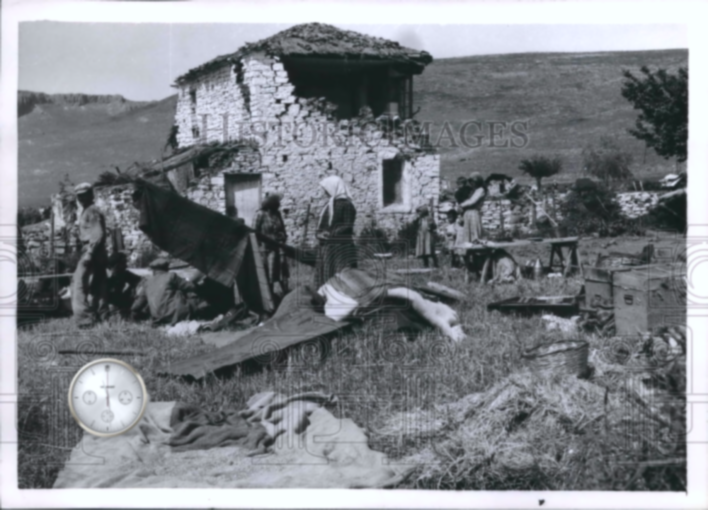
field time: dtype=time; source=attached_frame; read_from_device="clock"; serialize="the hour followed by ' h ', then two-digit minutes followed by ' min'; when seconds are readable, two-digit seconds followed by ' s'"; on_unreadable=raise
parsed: 11 h 29 min
